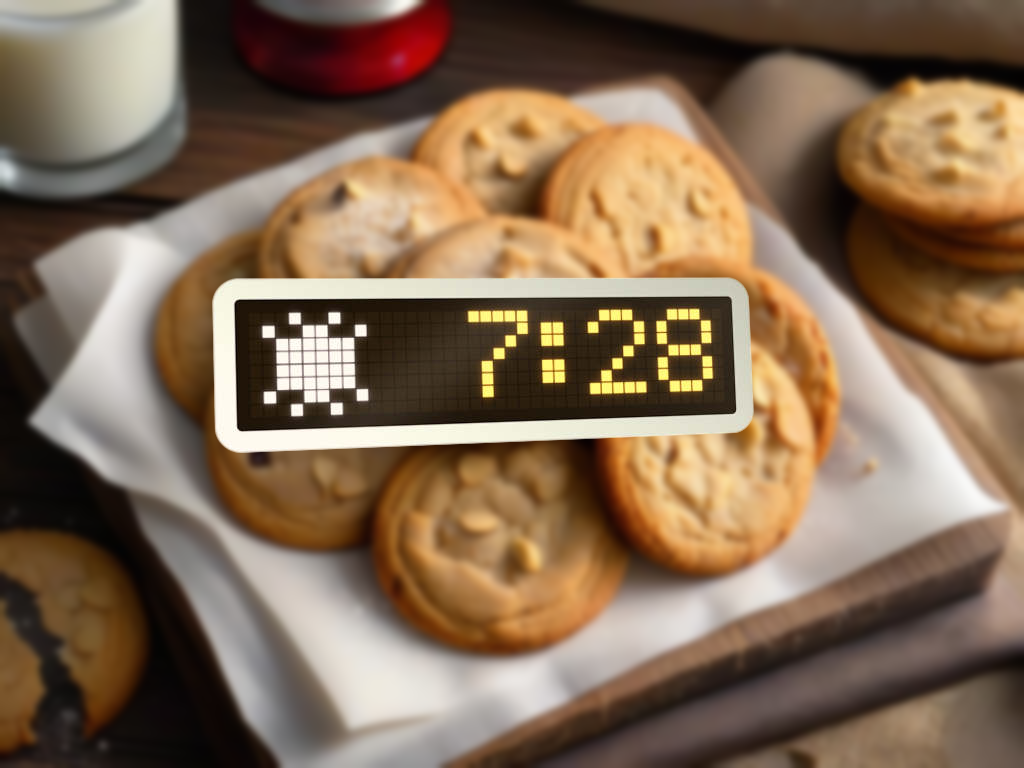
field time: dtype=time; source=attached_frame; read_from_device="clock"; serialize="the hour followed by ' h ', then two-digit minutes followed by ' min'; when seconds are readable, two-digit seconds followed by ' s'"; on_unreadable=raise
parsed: 7 h 28 min
